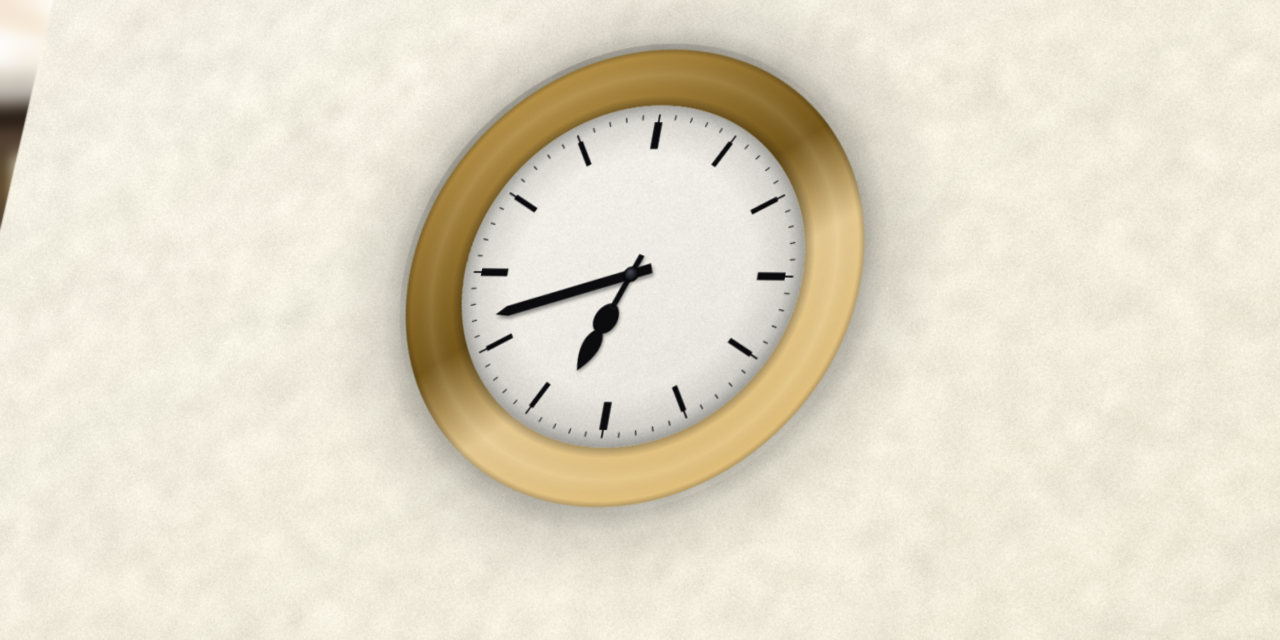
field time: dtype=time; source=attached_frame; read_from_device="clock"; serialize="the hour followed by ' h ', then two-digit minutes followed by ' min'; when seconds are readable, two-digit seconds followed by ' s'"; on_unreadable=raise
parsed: 6 h 42 min
